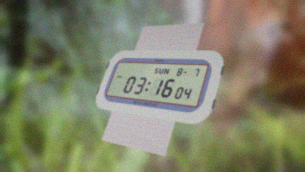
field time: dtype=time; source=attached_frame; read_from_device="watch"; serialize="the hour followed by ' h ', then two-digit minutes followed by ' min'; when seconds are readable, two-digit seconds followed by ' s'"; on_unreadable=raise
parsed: 3 h 16 min 04 s
